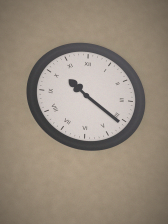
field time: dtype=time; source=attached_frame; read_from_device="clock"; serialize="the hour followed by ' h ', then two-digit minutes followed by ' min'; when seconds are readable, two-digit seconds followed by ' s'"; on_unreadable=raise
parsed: 10 h 21 min
